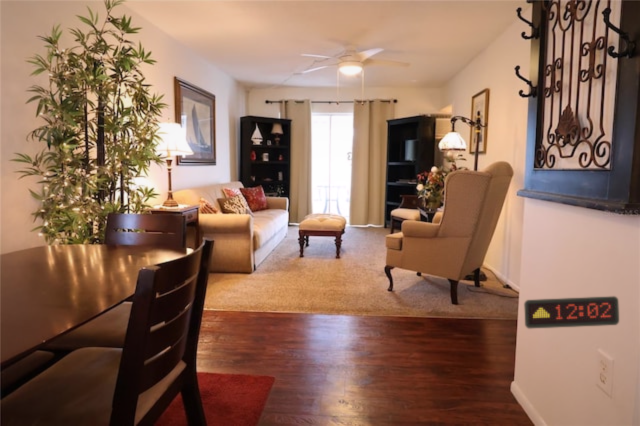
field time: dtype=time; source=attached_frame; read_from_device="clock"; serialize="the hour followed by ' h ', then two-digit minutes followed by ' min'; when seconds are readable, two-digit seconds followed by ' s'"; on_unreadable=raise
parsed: 12 h 02 min
